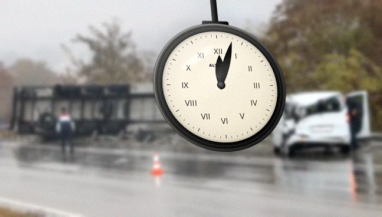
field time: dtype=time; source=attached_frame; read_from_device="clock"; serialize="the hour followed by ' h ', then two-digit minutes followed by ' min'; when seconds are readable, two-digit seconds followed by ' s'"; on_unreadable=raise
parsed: 12 h 03 min
